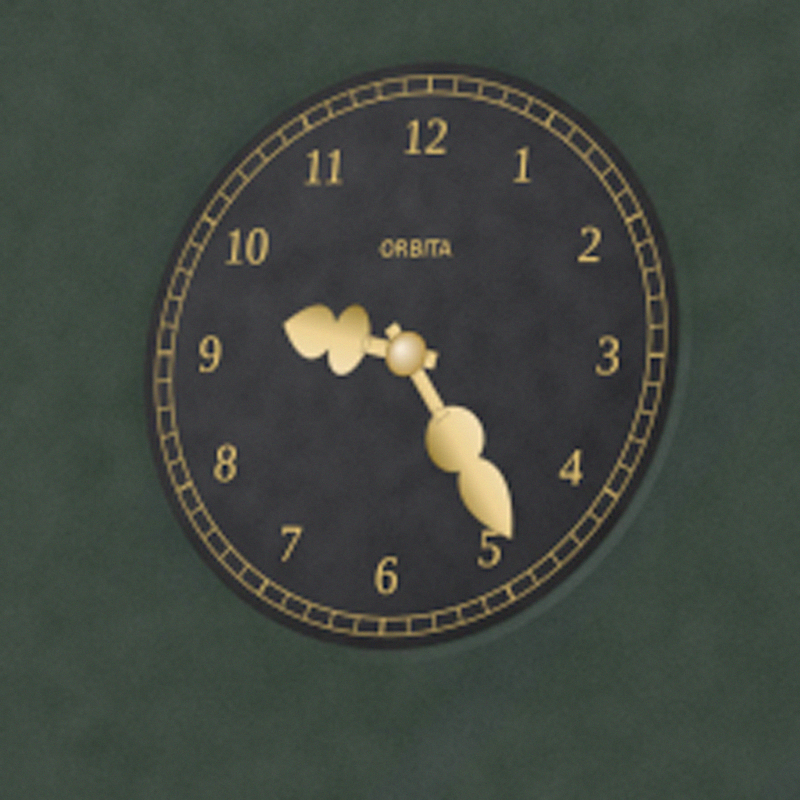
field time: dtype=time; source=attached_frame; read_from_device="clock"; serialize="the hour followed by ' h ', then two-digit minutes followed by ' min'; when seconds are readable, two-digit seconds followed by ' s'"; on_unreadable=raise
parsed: 9 h 24 min
